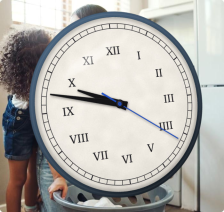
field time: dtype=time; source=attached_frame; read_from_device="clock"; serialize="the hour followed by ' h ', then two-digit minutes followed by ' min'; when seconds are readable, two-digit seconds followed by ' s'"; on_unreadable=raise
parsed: 9 h 47 min 21 s
